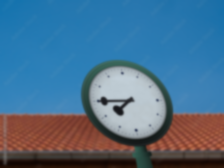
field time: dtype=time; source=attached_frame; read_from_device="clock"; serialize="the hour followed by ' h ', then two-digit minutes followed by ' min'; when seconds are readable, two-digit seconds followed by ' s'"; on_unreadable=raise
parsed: 7 h 45 min
